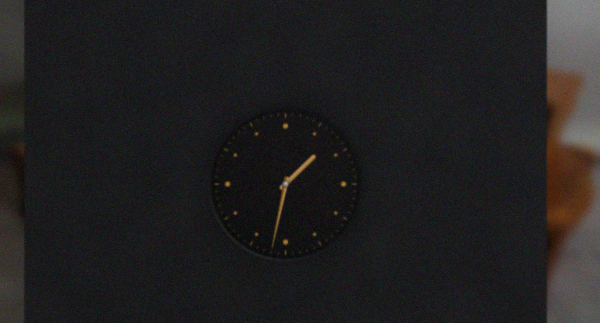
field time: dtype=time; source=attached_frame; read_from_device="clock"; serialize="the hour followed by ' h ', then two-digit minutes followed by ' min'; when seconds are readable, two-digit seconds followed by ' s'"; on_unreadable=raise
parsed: 1 h 32 min
